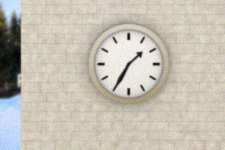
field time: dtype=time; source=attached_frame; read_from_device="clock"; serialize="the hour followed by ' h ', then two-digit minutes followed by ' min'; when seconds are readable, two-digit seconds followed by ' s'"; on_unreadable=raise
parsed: 1 h 35 min
